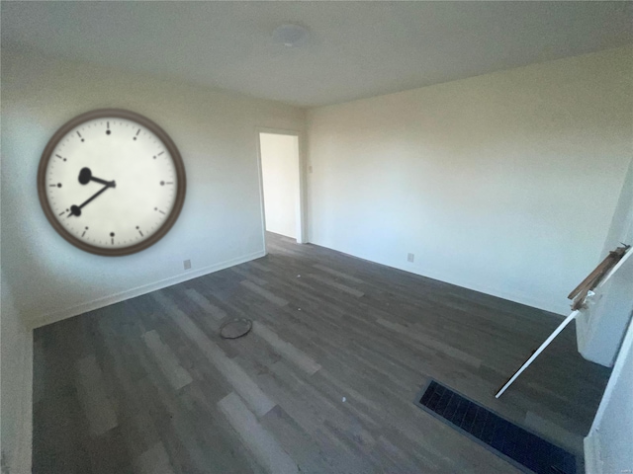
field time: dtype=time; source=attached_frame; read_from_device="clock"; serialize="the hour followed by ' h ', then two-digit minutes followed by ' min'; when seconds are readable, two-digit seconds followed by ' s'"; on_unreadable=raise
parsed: 9 h 39 min
